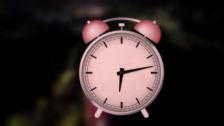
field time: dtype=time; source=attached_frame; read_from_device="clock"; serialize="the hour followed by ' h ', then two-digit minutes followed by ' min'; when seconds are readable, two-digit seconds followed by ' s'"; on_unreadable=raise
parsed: 6 h 13 min
